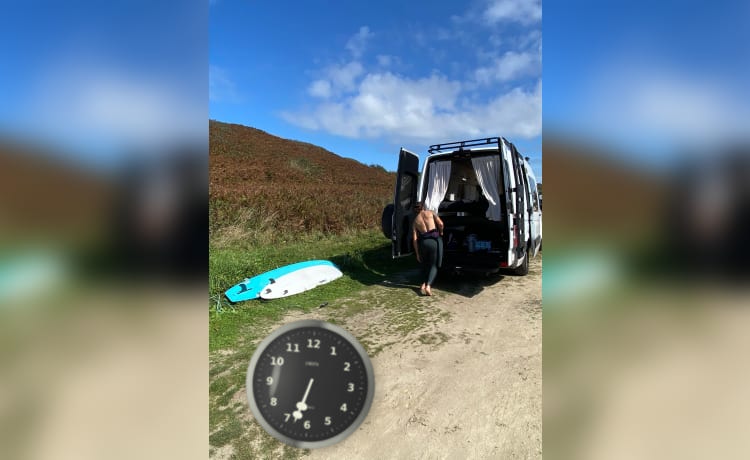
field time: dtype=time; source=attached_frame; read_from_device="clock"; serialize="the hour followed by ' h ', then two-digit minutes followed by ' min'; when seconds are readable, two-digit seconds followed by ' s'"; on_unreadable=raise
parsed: 6 h 33 min
